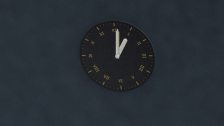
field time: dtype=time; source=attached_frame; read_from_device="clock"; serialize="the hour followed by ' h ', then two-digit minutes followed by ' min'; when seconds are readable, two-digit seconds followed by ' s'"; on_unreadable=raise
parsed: 1 h 01 min
